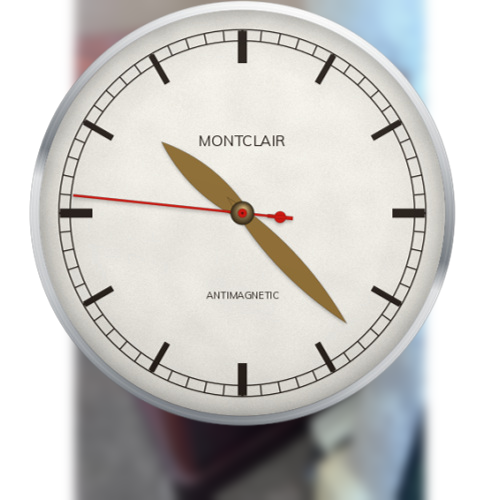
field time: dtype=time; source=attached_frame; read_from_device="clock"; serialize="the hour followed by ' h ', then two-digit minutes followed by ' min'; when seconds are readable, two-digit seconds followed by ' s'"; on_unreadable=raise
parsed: 10 h 22 min 46 s
